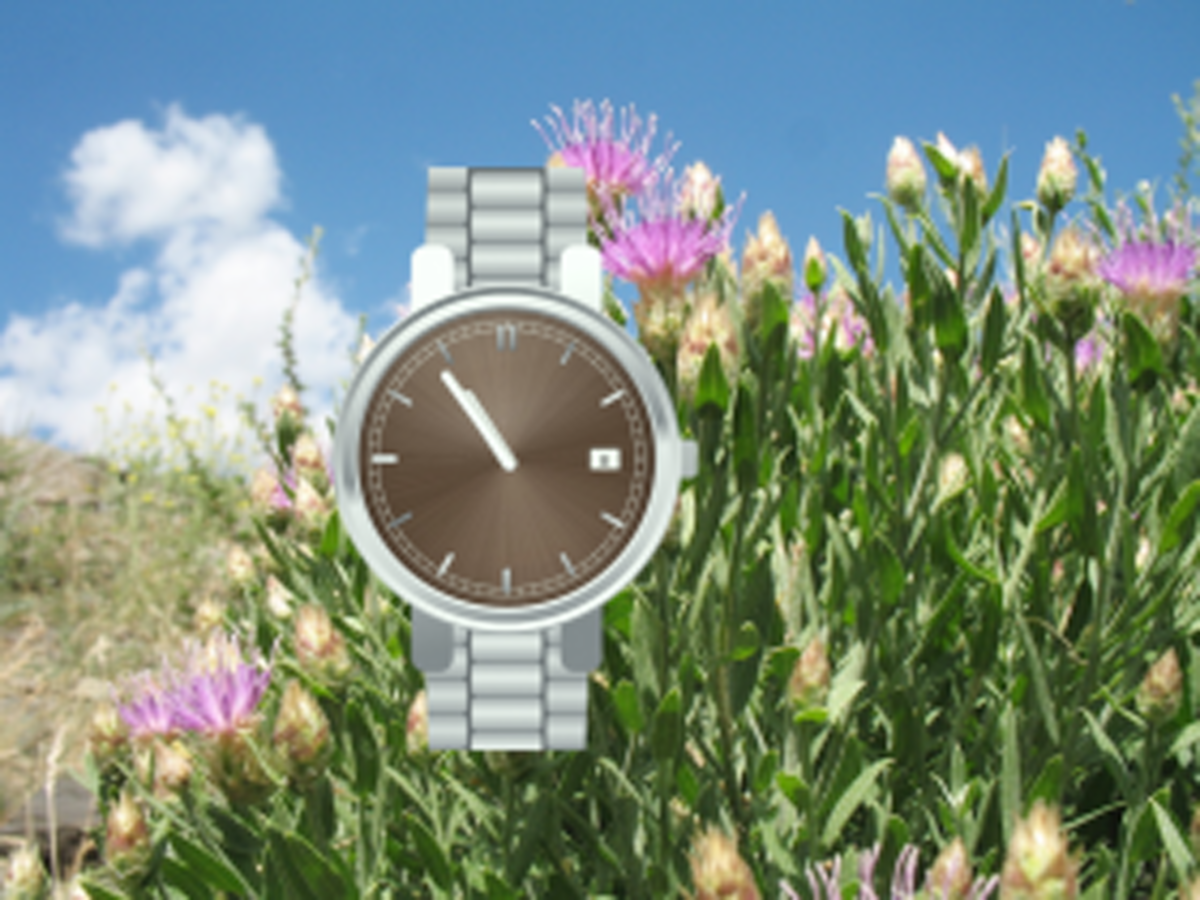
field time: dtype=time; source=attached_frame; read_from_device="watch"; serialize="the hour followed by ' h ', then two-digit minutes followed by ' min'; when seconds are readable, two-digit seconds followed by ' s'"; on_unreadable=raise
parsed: 10 h 54 min
